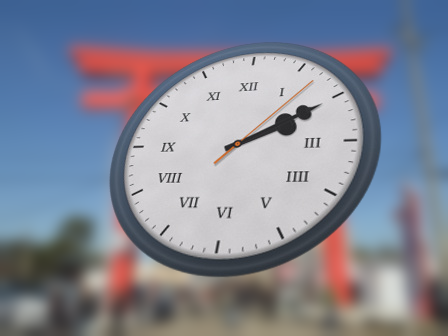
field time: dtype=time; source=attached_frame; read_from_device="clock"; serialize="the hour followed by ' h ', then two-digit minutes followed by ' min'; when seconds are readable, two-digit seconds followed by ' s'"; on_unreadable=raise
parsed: 2 h 10 min 07 s
